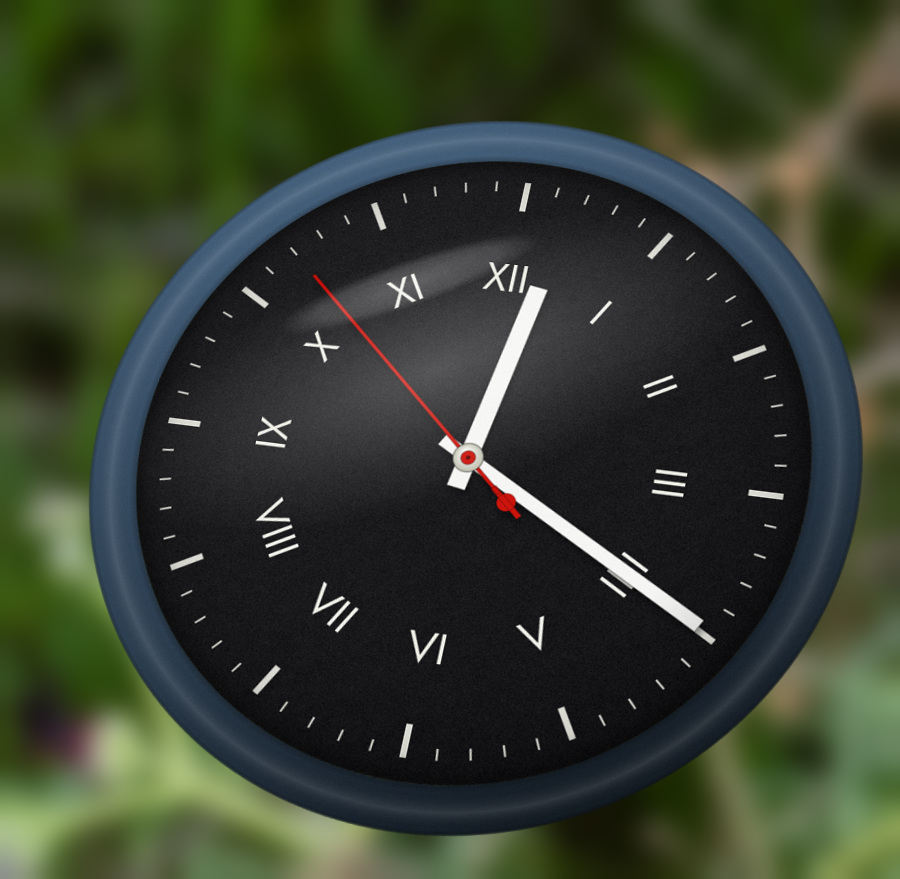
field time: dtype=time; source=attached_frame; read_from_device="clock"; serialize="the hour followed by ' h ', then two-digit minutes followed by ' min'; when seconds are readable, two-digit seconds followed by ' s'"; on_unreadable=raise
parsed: 12 h 19 min 52 s
